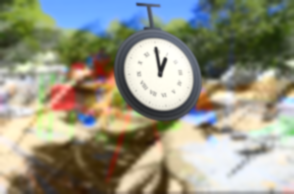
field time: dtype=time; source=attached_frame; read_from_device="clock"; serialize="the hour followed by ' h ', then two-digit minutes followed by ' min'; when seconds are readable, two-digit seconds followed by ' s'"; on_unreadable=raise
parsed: 1 h 00 min
